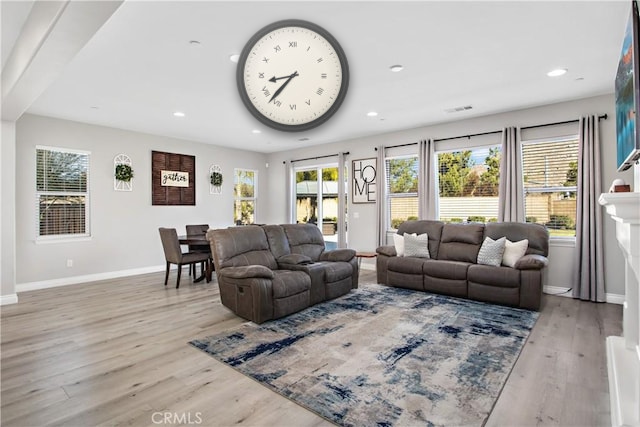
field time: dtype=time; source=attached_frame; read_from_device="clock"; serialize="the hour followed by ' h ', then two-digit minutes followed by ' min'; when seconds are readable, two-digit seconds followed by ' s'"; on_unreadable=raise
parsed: 8 h 37 min
